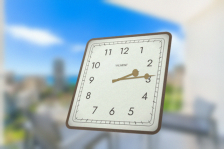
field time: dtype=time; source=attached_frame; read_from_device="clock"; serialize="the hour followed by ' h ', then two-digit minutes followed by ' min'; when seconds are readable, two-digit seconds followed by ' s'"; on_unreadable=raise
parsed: 2 h 14 min
